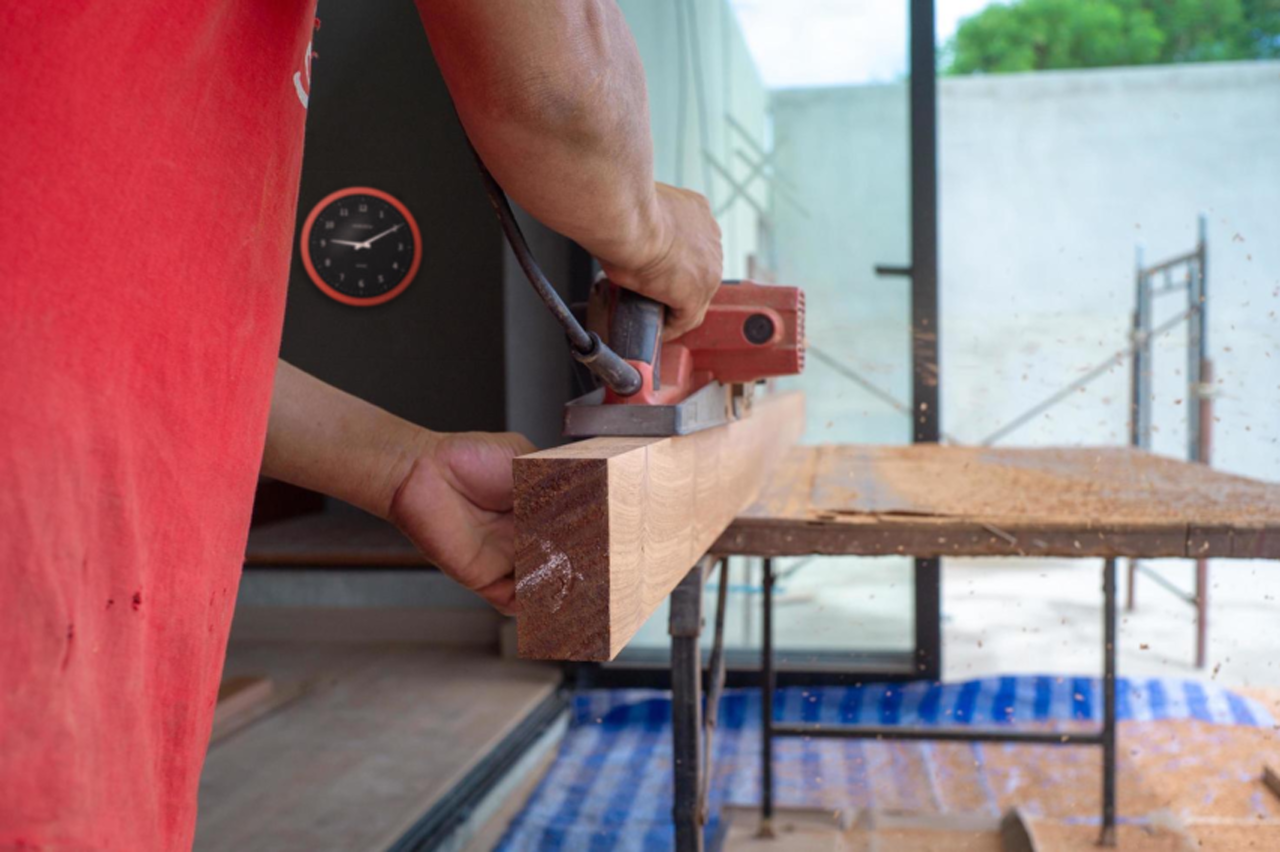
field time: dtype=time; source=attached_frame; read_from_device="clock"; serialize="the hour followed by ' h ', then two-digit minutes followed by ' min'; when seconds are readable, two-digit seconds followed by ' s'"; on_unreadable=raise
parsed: 9 h 10 min
